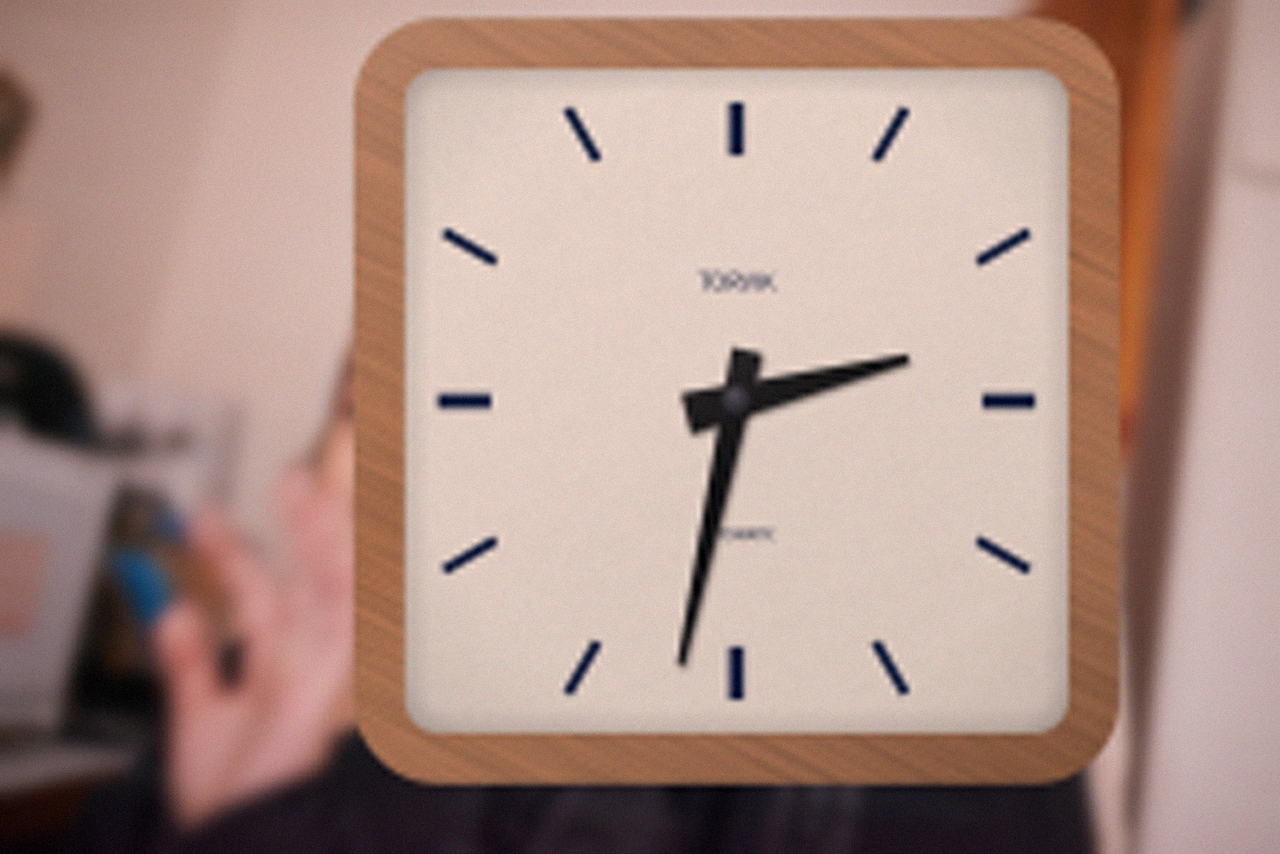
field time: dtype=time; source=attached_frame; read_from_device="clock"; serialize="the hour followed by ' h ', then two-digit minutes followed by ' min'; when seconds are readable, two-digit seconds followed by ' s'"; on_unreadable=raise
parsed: 2 h 32 min
